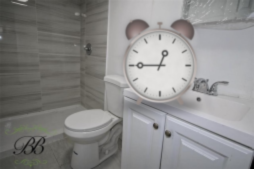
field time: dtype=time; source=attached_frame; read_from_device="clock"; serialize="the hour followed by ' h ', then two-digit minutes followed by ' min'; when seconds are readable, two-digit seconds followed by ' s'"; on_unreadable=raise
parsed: 12 h 45 min
